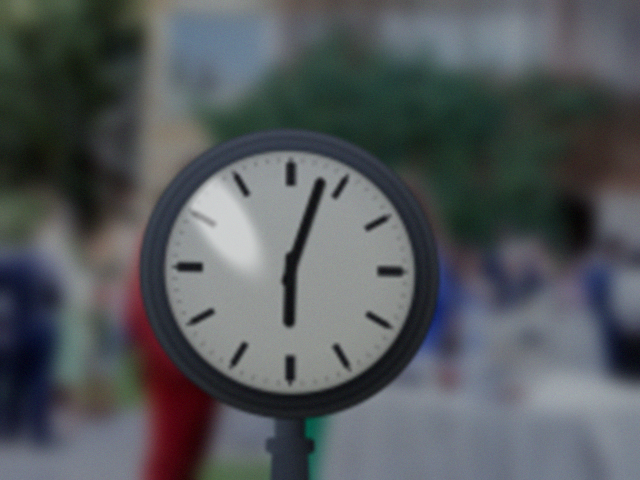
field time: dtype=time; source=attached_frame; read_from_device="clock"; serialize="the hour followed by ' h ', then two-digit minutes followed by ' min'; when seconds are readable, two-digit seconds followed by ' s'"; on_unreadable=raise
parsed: 6 h 03 min
